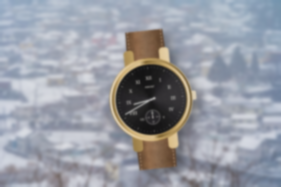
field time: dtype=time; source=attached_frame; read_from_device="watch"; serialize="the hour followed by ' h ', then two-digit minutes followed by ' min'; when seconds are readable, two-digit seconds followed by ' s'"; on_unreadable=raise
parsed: 8 h 41 min
